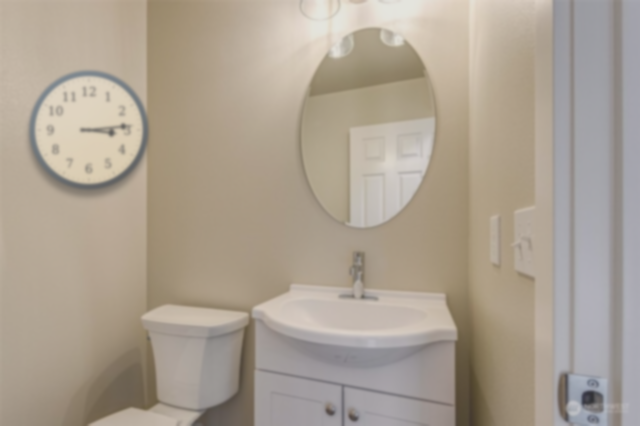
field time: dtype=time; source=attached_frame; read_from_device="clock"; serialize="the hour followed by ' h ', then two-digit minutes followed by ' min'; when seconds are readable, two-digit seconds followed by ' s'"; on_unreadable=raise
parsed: 3 h 14 min
